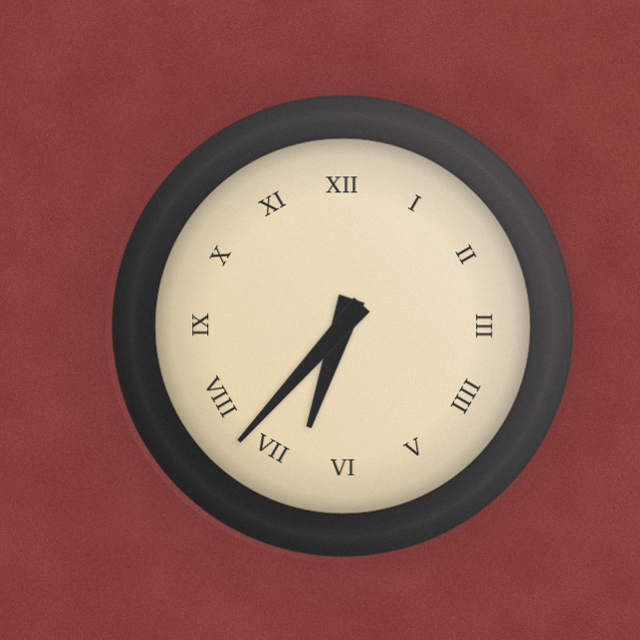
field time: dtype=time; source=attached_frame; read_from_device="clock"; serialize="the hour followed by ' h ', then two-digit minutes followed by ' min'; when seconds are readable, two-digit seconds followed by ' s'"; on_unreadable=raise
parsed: 6 h 37 min
